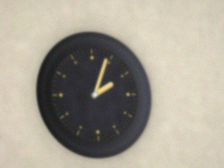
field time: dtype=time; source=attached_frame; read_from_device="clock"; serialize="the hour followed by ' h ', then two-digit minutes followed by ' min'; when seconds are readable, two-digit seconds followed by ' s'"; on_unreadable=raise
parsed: 2 h 04 min
